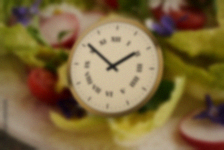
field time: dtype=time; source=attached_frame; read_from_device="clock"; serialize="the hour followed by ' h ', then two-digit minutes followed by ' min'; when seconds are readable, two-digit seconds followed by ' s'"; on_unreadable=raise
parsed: 1 h 51 min
